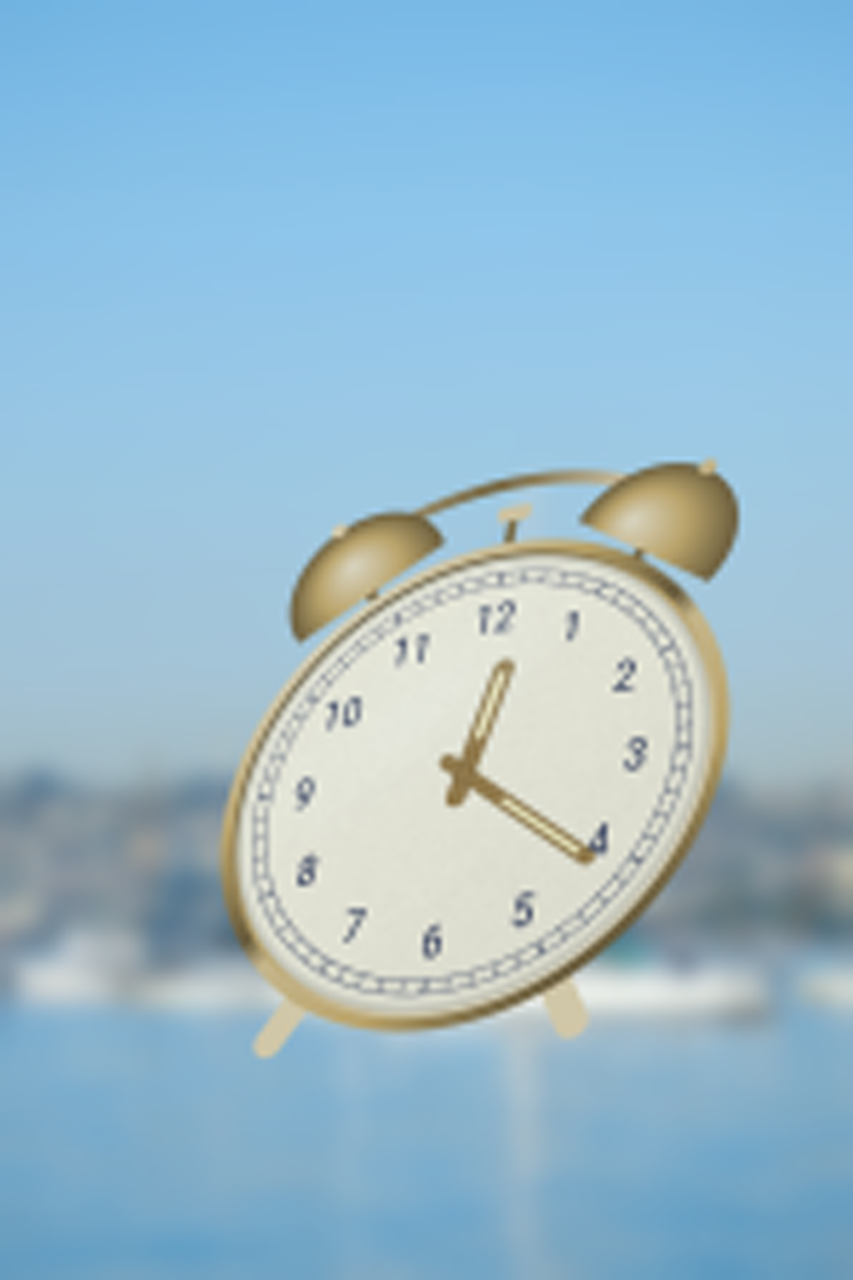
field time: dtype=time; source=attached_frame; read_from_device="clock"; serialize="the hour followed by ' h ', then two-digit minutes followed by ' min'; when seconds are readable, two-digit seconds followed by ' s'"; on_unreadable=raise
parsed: 12 h 21 min
